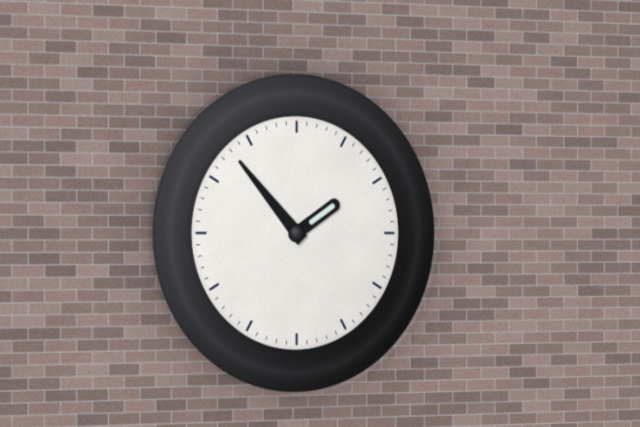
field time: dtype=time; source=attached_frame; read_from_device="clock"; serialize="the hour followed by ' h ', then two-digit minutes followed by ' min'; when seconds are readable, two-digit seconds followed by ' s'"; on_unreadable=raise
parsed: 1 h 53 min
